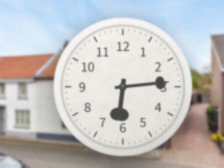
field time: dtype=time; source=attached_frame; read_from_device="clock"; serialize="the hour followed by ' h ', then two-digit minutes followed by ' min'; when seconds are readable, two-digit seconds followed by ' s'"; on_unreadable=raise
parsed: 6 h 14 min
